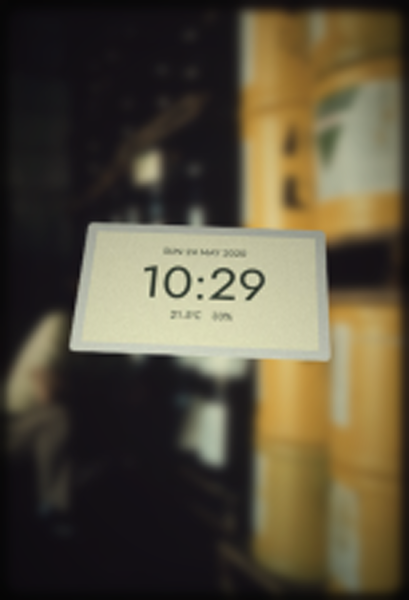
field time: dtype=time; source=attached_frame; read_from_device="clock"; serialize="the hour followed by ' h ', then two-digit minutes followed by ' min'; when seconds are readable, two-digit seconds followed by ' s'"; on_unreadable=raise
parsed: 10 h 29 min
